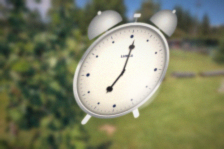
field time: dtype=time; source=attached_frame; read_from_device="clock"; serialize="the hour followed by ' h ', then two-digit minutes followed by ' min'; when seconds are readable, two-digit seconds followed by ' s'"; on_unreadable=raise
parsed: 7 h 01 min
